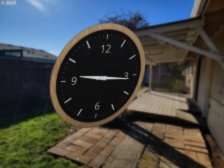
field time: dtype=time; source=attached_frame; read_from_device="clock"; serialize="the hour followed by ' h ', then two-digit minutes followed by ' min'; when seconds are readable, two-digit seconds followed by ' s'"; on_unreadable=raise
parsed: 9 h 16 min
